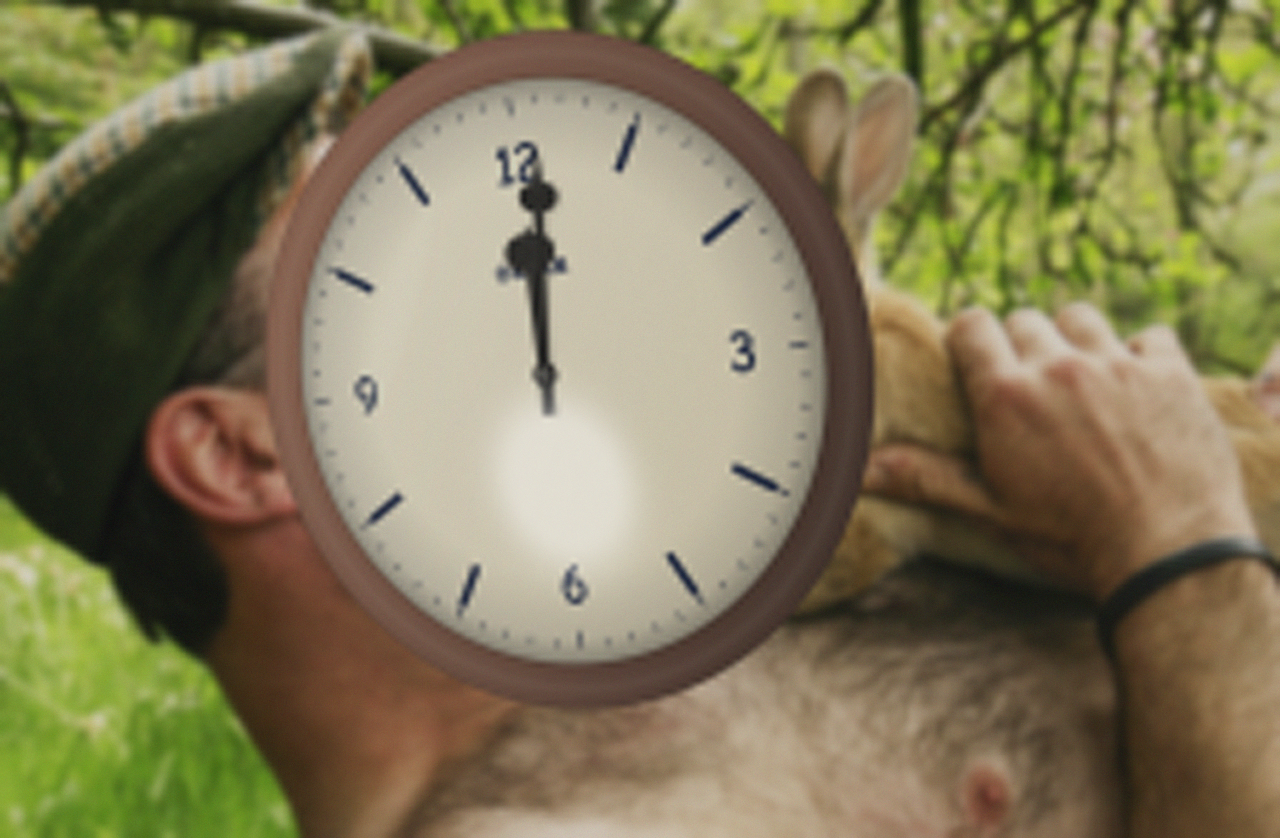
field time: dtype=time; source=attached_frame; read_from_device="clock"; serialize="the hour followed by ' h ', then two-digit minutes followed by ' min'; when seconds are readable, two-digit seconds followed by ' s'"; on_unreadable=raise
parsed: 12 h 01 min
